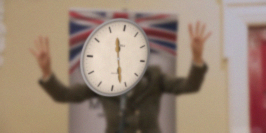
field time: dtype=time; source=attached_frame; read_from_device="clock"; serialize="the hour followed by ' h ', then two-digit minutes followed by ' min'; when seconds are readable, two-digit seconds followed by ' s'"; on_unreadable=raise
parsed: 11 h 27 min
